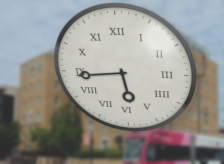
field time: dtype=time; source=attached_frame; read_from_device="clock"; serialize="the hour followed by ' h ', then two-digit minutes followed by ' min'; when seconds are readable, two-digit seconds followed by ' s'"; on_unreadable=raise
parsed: 5 h 44 min
